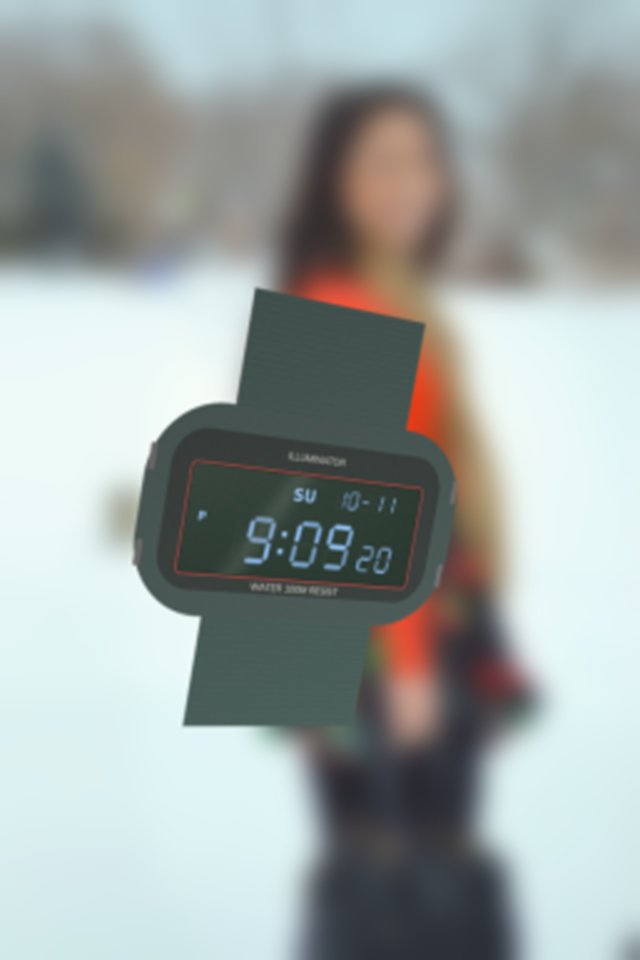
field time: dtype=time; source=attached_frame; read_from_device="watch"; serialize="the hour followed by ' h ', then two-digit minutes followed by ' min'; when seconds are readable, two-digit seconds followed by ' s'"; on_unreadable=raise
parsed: 9 h 09 min 20 s
